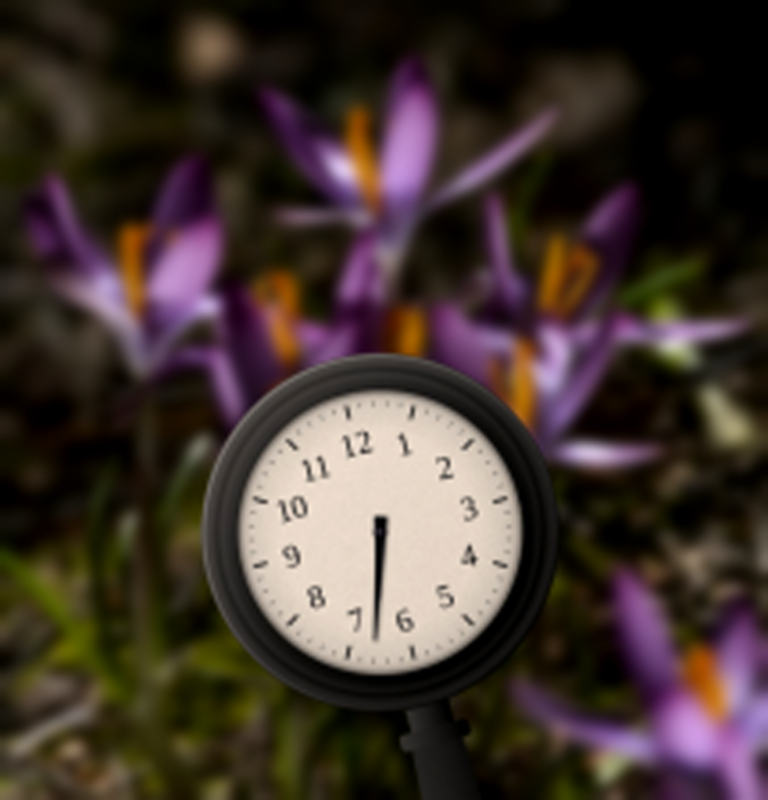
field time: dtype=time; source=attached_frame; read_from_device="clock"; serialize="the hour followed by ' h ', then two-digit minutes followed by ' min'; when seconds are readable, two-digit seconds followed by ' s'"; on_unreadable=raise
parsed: 6 h 33 min
